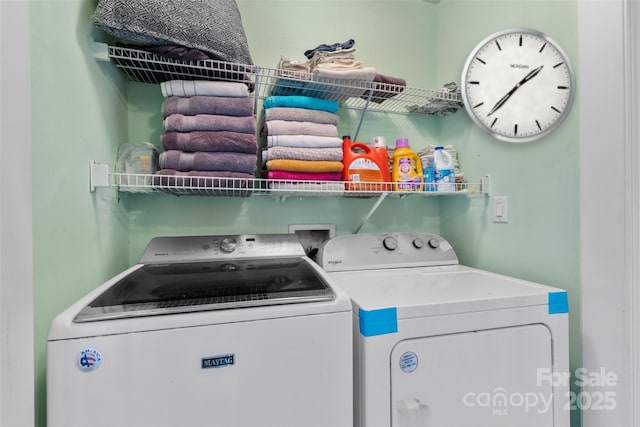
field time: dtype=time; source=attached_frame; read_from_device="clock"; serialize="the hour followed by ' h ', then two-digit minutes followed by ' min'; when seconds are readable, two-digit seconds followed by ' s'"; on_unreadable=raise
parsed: 1 h 37 min
